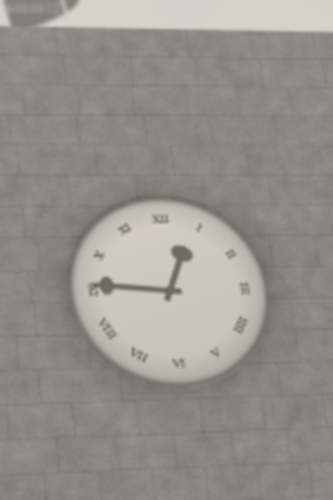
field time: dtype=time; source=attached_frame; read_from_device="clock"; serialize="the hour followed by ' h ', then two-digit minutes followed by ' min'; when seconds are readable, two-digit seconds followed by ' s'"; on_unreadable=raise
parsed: 12 h 46 min
